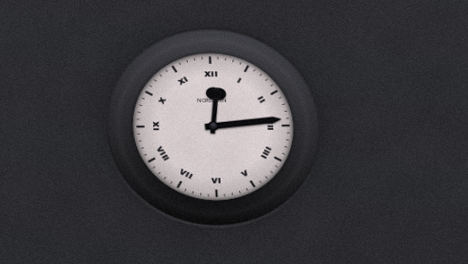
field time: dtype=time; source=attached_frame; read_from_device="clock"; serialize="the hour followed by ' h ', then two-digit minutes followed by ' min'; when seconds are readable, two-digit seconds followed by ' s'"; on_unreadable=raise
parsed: 12 h 14 min
